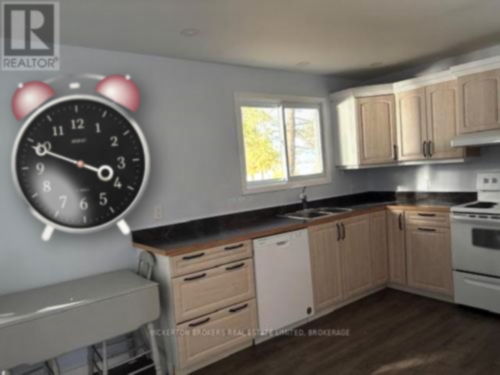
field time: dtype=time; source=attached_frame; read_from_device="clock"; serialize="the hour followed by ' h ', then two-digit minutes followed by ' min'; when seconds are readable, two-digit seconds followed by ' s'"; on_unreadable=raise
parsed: 3 h 49 min
